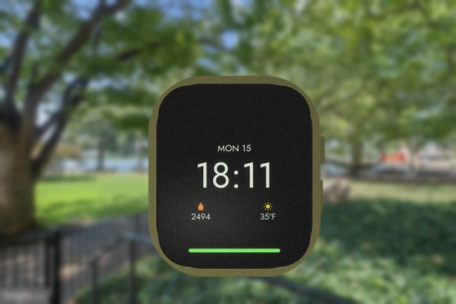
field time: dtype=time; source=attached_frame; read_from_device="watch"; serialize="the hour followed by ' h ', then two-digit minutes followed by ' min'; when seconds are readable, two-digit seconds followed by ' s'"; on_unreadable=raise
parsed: 18 h 11 min
